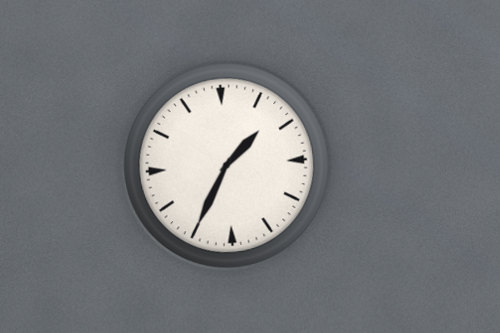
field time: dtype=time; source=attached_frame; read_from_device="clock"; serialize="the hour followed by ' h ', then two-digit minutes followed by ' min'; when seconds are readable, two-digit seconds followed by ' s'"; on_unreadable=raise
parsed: 1 h 35 min
